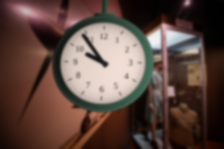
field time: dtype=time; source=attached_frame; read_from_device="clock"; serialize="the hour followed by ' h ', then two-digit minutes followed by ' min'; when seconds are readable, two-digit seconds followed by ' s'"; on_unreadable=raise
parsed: 9 h 54 min
